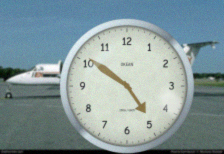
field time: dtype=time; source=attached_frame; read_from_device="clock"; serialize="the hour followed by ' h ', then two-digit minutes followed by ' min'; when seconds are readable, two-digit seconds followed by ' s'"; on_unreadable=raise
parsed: 4 h 51 min
